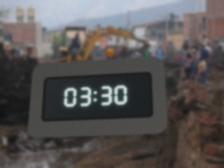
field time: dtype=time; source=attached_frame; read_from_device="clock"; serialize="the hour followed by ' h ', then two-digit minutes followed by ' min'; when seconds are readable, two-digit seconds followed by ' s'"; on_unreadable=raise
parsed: 3 h 30 min
